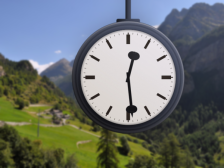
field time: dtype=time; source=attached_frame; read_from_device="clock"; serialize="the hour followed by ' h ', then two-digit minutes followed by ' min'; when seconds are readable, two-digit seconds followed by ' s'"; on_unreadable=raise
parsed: 12 h 29 min
